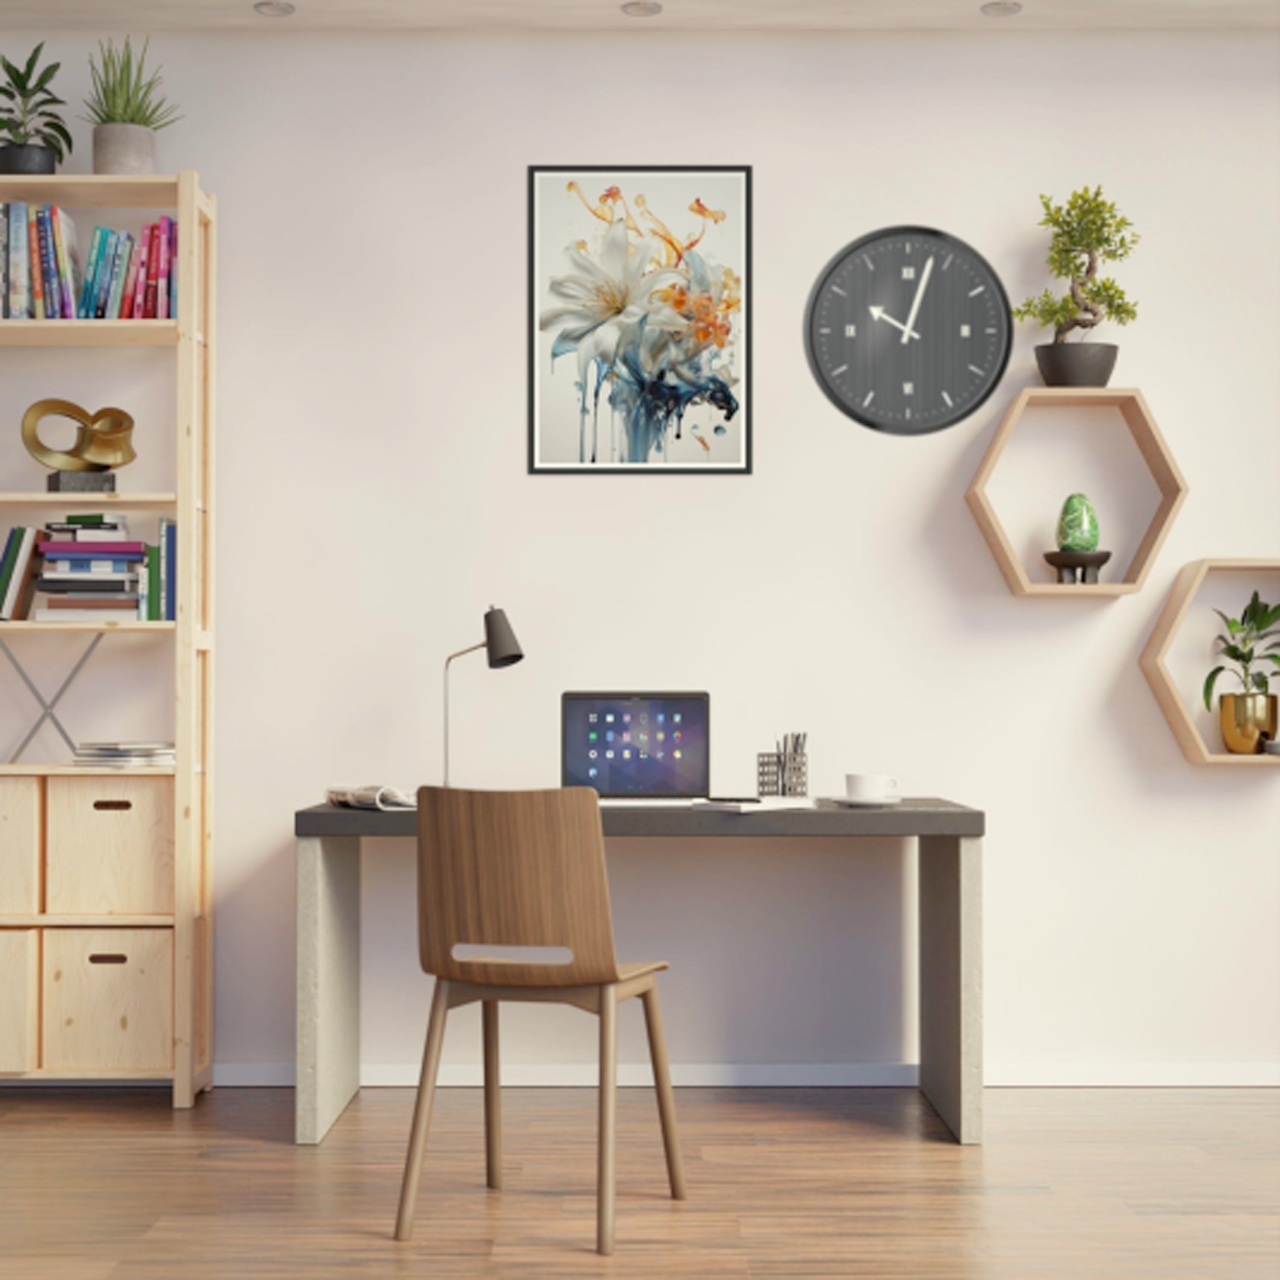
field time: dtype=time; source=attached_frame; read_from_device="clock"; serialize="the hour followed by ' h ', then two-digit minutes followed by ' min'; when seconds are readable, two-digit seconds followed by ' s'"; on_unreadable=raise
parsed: 10 h 03 min
